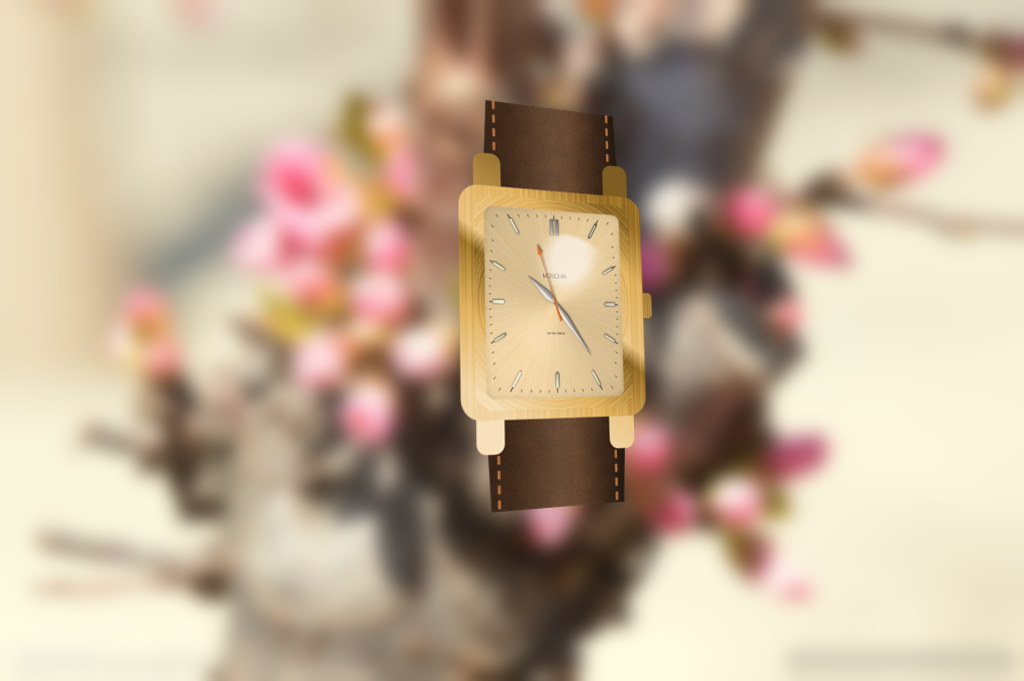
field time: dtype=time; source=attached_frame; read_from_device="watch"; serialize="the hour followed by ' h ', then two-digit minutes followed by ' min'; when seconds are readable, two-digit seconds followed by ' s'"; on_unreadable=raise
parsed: 10 h 23 min 57 s
